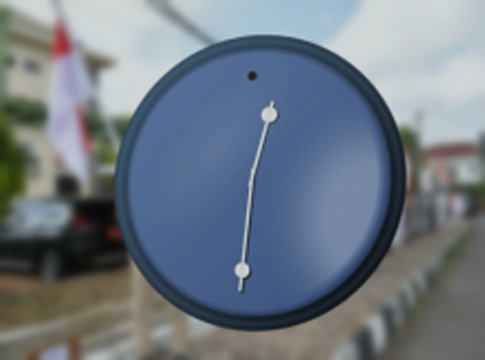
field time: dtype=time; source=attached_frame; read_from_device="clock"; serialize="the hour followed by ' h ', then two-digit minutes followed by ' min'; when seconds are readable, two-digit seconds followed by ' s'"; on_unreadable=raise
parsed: 12 h 31 min
